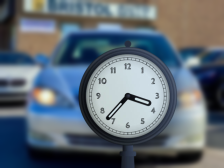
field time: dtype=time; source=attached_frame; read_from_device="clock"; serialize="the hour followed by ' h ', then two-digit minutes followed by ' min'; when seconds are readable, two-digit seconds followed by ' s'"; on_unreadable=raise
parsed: 3 h 37 min
